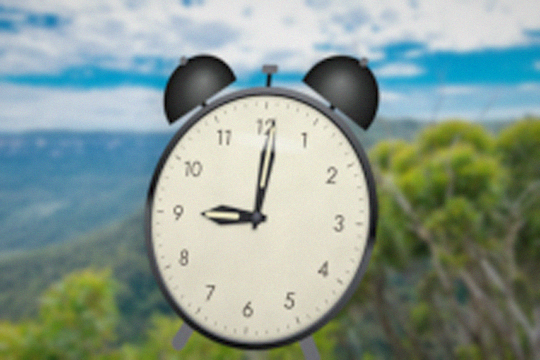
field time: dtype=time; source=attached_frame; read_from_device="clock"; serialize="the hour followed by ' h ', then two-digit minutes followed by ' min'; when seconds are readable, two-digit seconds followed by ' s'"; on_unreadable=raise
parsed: 9 h 01 min
